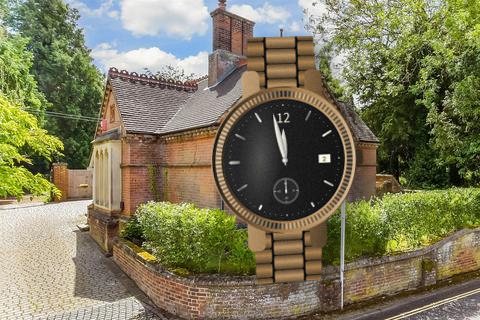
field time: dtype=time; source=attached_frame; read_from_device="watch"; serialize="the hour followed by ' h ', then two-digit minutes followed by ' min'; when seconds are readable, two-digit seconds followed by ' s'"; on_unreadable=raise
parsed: 11 h 58 min
